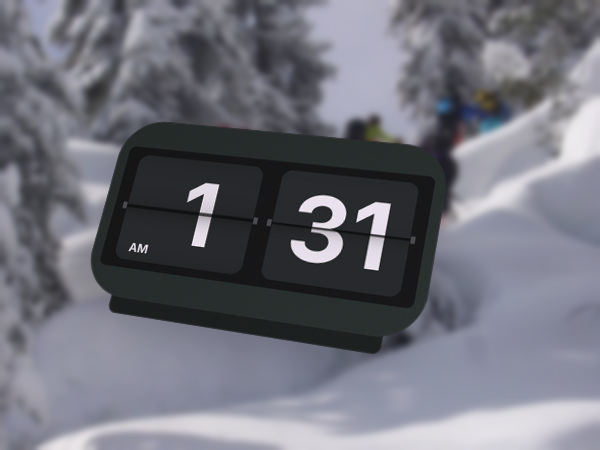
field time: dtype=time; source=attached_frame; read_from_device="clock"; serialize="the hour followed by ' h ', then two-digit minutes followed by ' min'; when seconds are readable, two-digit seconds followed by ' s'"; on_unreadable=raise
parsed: 1 h 31 min
